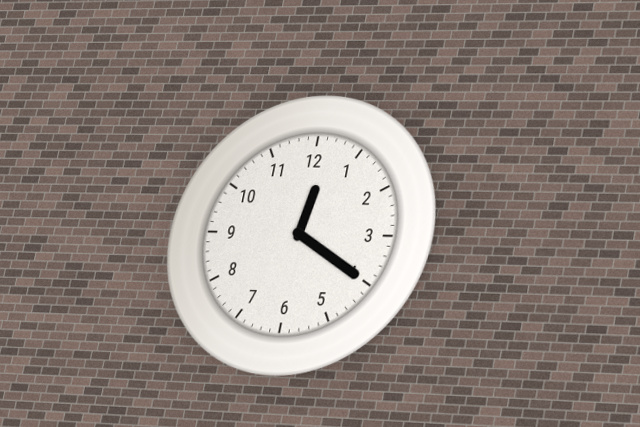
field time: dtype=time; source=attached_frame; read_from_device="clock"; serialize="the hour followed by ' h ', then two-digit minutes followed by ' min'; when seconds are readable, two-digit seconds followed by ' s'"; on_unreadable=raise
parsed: 12 h 20 min
